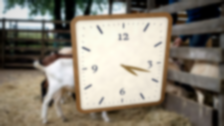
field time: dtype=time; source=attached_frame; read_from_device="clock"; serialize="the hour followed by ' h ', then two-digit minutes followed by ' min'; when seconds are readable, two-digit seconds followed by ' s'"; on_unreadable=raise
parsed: 4 h 18 min
